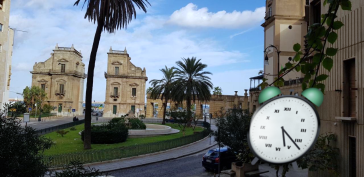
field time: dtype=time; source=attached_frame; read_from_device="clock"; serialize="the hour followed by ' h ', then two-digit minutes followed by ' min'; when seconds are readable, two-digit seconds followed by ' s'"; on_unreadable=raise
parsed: 5 h 22 min
